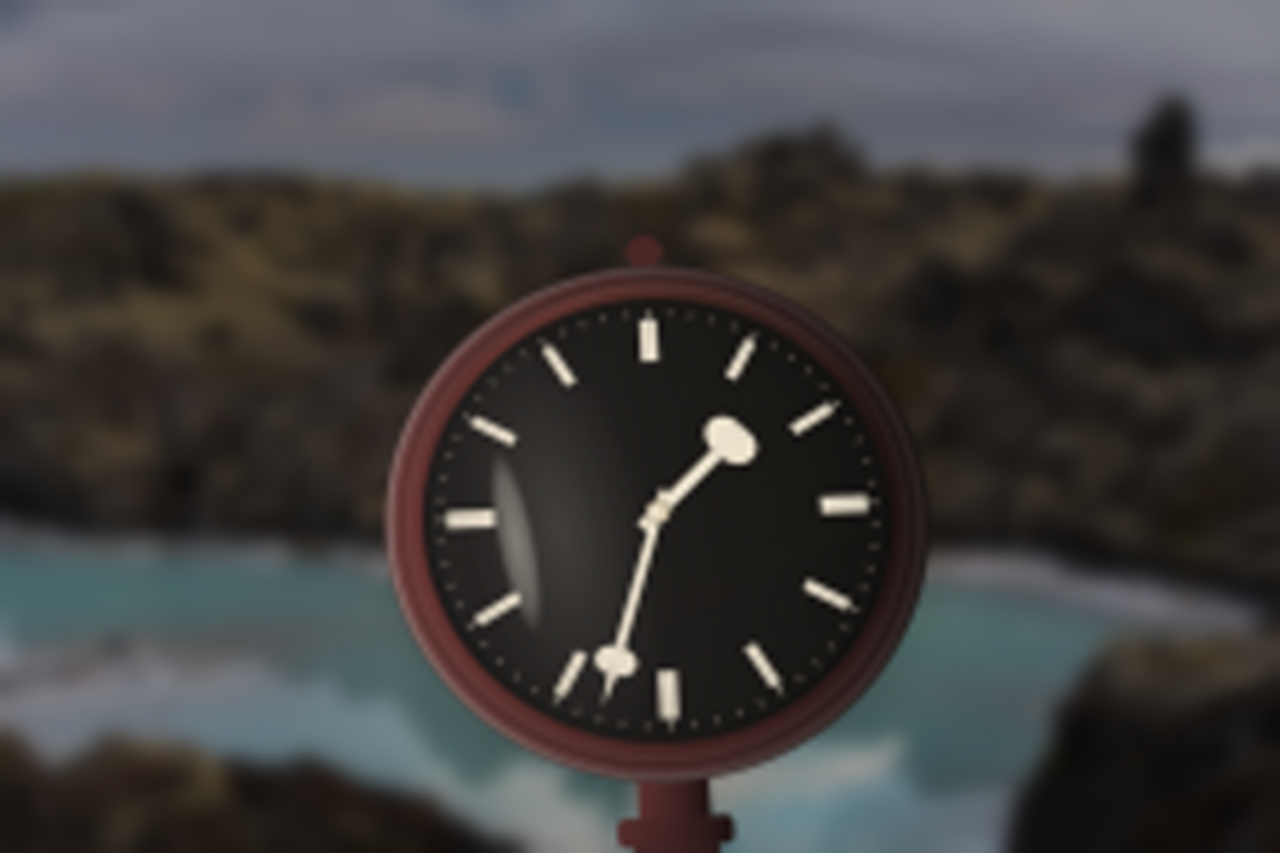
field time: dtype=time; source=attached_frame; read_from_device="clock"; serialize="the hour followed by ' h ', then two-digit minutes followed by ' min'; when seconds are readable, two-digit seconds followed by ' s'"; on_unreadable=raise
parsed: 1 h 33 min
